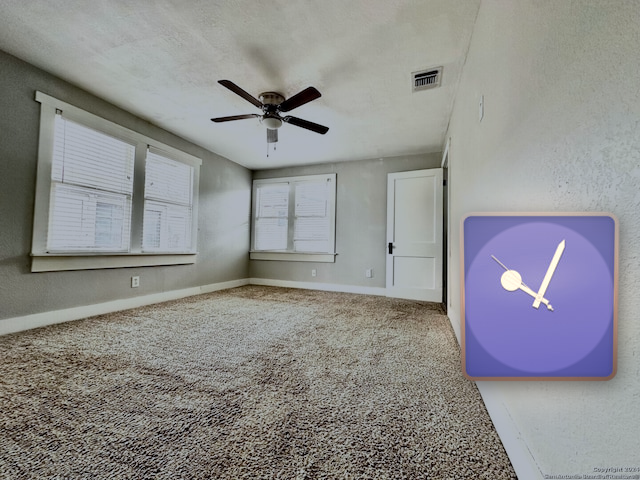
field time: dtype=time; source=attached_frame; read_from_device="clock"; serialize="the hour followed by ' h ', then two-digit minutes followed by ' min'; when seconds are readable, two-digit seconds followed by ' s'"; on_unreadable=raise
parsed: 10 h 03 min 52 s
